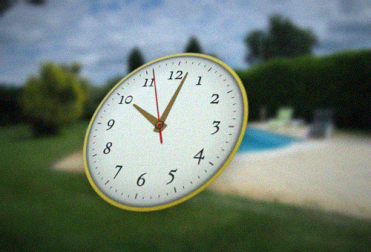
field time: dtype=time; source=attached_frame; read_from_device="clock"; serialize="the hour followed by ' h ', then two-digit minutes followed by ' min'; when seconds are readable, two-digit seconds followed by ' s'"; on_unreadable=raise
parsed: 10 h 01 min 56 s
